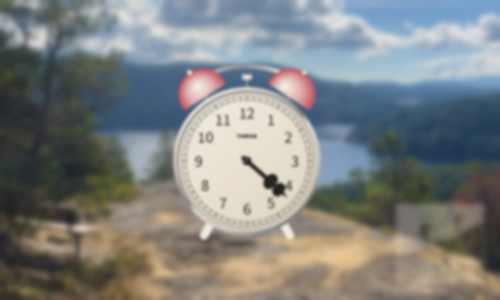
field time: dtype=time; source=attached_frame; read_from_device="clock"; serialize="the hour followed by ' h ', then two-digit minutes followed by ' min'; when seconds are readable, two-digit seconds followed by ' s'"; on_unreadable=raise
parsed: 4 h 22 min
